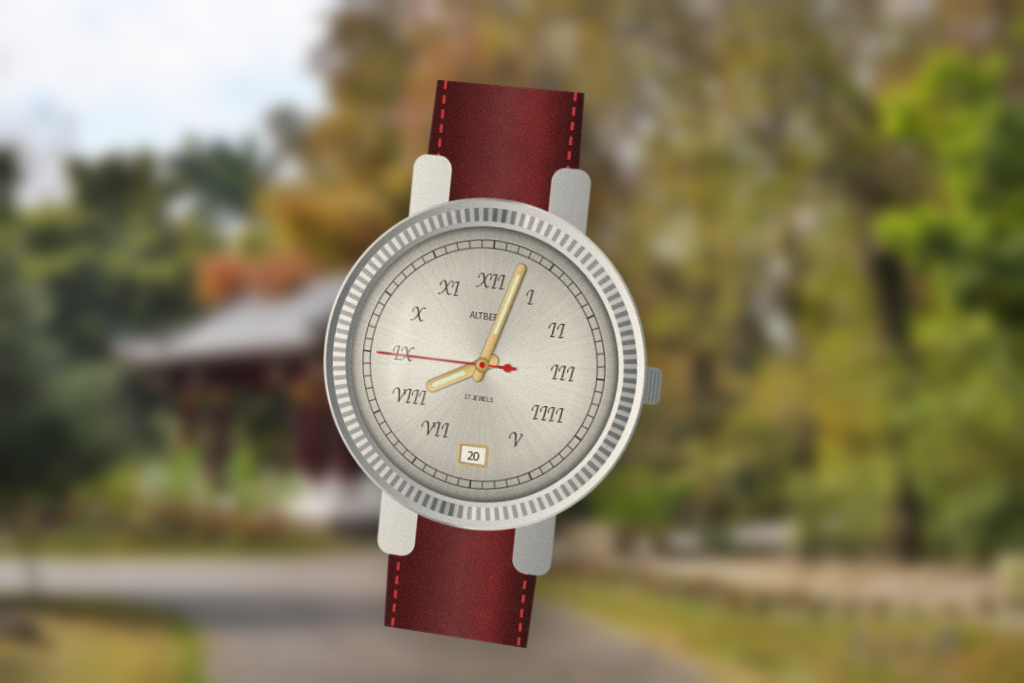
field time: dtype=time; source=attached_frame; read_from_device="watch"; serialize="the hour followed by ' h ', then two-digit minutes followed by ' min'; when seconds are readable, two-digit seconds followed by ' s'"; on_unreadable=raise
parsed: 8 h 02 min 45 s
